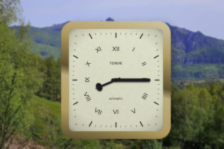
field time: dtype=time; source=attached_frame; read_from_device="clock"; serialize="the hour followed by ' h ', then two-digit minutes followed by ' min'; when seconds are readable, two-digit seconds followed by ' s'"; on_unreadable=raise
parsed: 8 h 15 min
